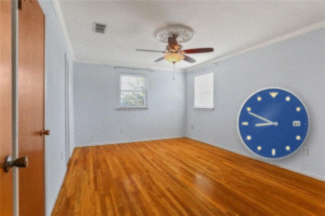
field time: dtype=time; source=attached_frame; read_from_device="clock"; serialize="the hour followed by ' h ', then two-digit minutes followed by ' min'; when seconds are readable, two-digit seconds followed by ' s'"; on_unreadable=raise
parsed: 8 h 49 min
